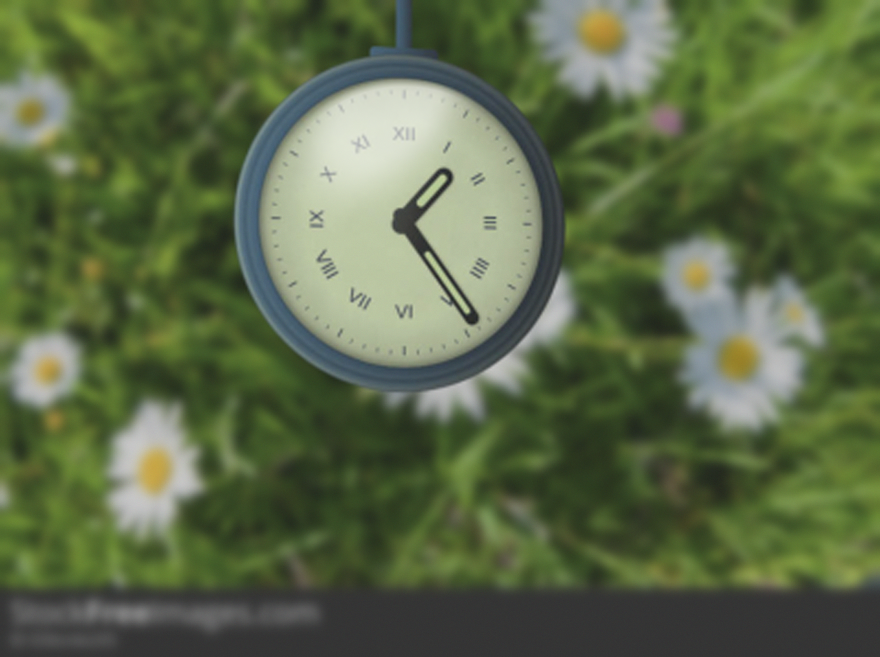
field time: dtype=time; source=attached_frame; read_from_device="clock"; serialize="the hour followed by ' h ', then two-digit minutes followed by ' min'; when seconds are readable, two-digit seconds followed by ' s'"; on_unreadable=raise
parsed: 1 h 24 min
